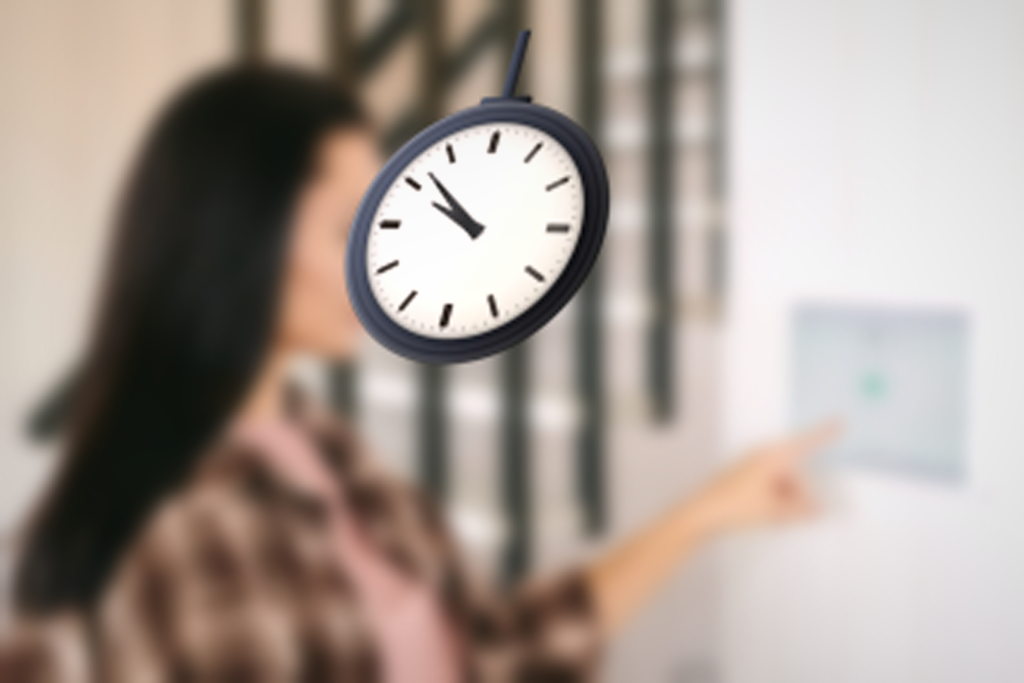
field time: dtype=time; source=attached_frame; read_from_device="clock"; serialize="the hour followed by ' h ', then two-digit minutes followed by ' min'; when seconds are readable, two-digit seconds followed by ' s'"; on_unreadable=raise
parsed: 9 h 52 min
